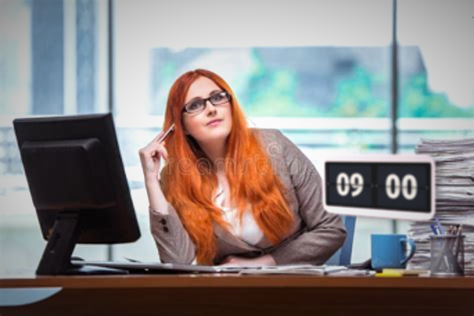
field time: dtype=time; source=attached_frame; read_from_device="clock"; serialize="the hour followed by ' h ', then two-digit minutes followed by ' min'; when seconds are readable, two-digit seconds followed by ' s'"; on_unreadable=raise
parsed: 9 h 00 min
